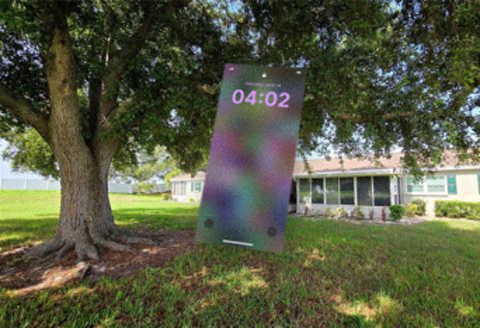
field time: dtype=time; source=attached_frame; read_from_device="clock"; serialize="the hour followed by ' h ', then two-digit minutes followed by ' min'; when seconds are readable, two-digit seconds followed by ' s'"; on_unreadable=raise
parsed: 4 h 02 min
